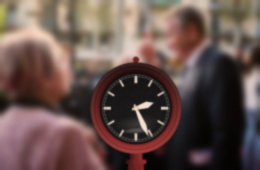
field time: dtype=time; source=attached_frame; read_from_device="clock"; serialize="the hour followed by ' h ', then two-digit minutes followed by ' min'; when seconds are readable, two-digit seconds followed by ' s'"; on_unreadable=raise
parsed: 2 h 26 min
